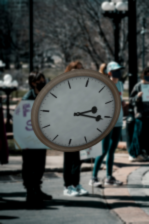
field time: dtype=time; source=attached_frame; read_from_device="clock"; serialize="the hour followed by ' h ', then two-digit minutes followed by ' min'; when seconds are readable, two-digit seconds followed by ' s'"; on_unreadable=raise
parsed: 2 h 16 min
